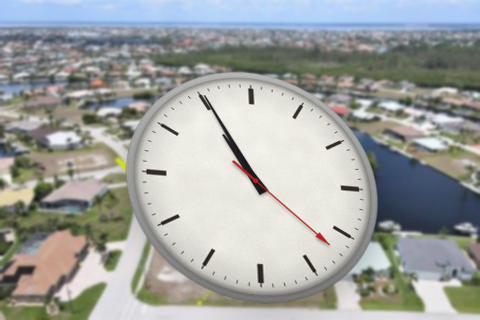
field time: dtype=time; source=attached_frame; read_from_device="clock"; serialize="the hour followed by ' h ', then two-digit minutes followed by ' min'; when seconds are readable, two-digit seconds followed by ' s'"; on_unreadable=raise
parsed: 10 h 55 min 22 s
